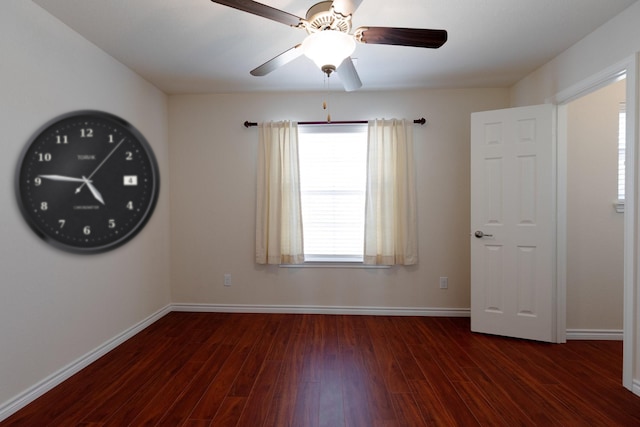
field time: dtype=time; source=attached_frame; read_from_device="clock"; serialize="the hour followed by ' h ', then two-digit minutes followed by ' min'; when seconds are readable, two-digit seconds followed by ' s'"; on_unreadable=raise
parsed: 4 h 46 min 07 s
